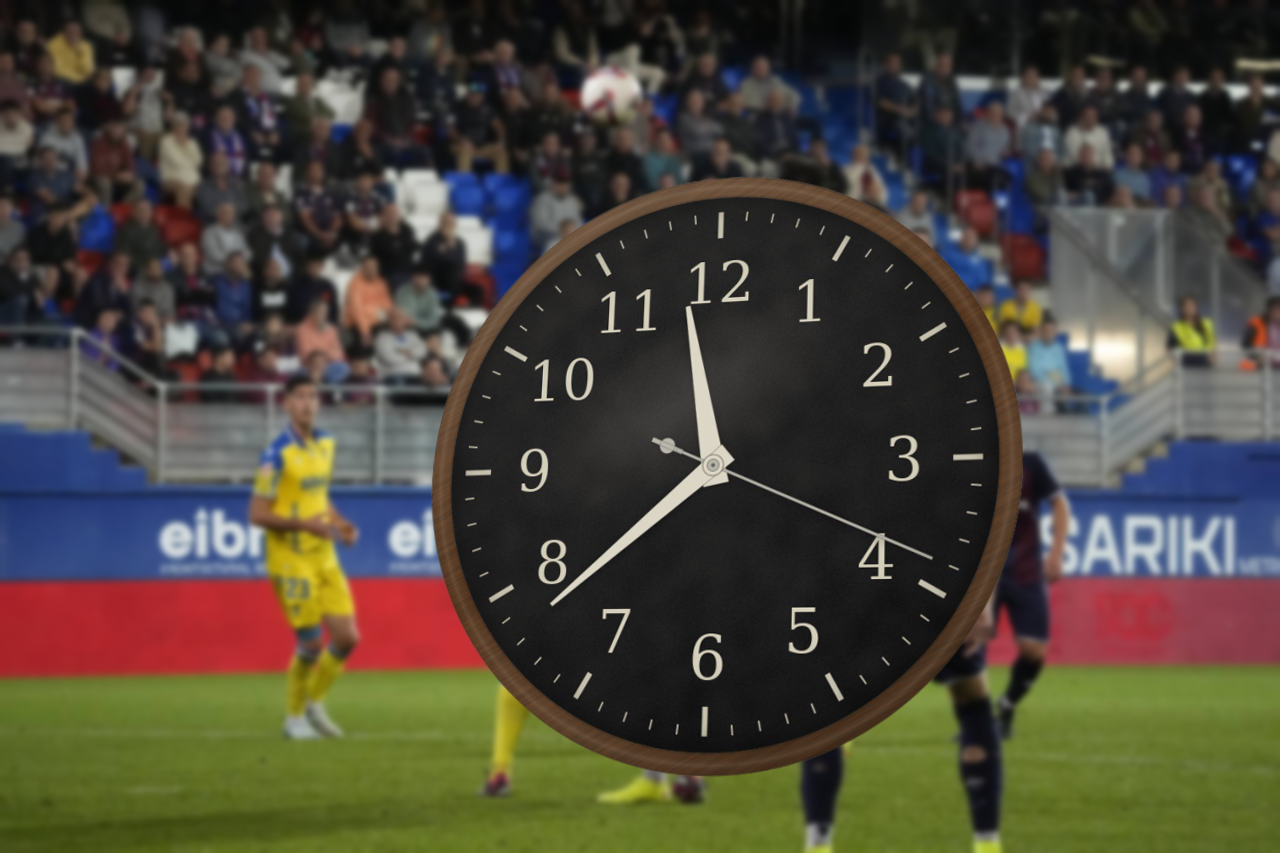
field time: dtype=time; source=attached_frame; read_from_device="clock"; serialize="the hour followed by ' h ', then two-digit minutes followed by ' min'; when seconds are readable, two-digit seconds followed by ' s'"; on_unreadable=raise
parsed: 11 h 38 min 19 s
